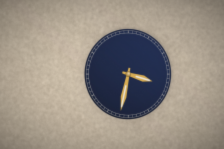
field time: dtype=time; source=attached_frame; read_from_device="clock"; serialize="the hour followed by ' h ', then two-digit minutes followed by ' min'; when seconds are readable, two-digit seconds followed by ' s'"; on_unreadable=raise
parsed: 3 h 32 min
